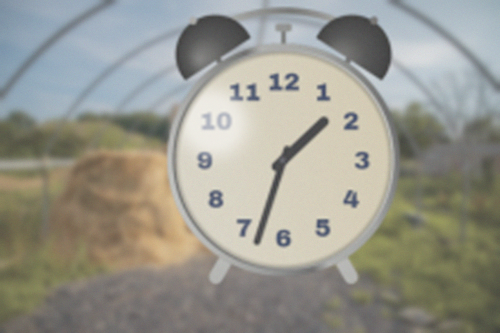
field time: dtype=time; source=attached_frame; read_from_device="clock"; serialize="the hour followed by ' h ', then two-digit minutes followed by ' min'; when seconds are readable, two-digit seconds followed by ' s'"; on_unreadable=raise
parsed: 1 h 33 min
